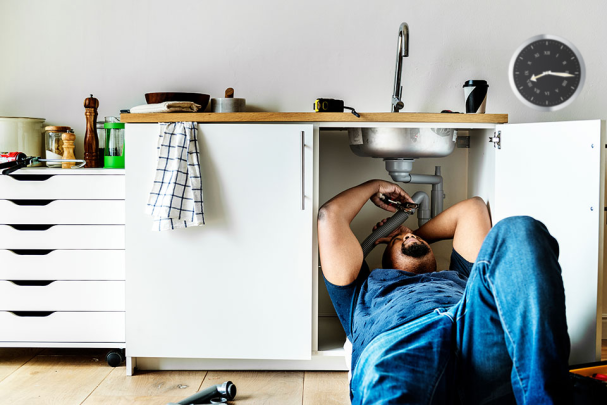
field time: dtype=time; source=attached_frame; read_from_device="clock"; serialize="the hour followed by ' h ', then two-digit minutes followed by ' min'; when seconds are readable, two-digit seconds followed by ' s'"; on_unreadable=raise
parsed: 8 h 16 min
